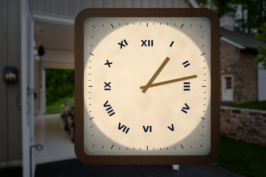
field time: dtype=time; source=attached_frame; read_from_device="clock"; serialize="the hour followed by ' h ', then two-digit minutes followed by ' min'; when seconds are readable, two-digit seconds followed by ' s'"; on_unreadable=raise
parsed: 1 h 13 min
